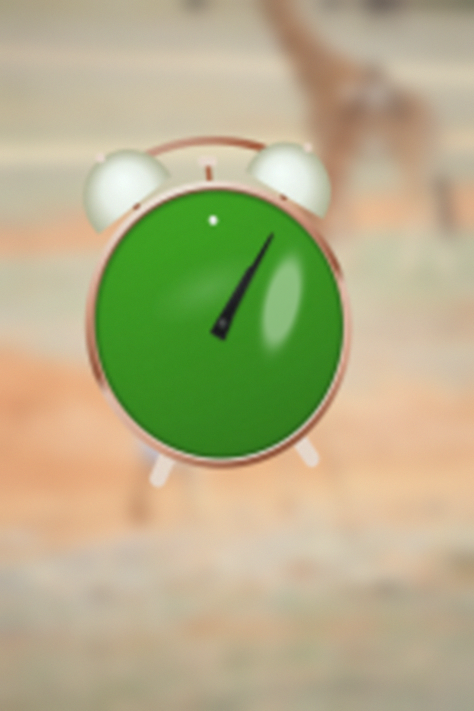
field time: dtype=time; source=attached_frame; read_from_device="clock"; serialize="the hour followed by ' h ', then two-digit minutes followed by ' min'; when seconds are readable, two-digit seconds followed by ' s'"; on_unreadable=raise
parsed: 1 h 06 min
